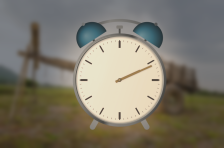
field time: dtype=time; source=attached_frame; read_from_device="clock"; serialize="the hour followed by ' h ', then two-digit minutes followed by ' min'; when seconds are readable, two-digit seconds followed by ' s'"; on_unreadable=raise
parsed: 2 h 11 min
